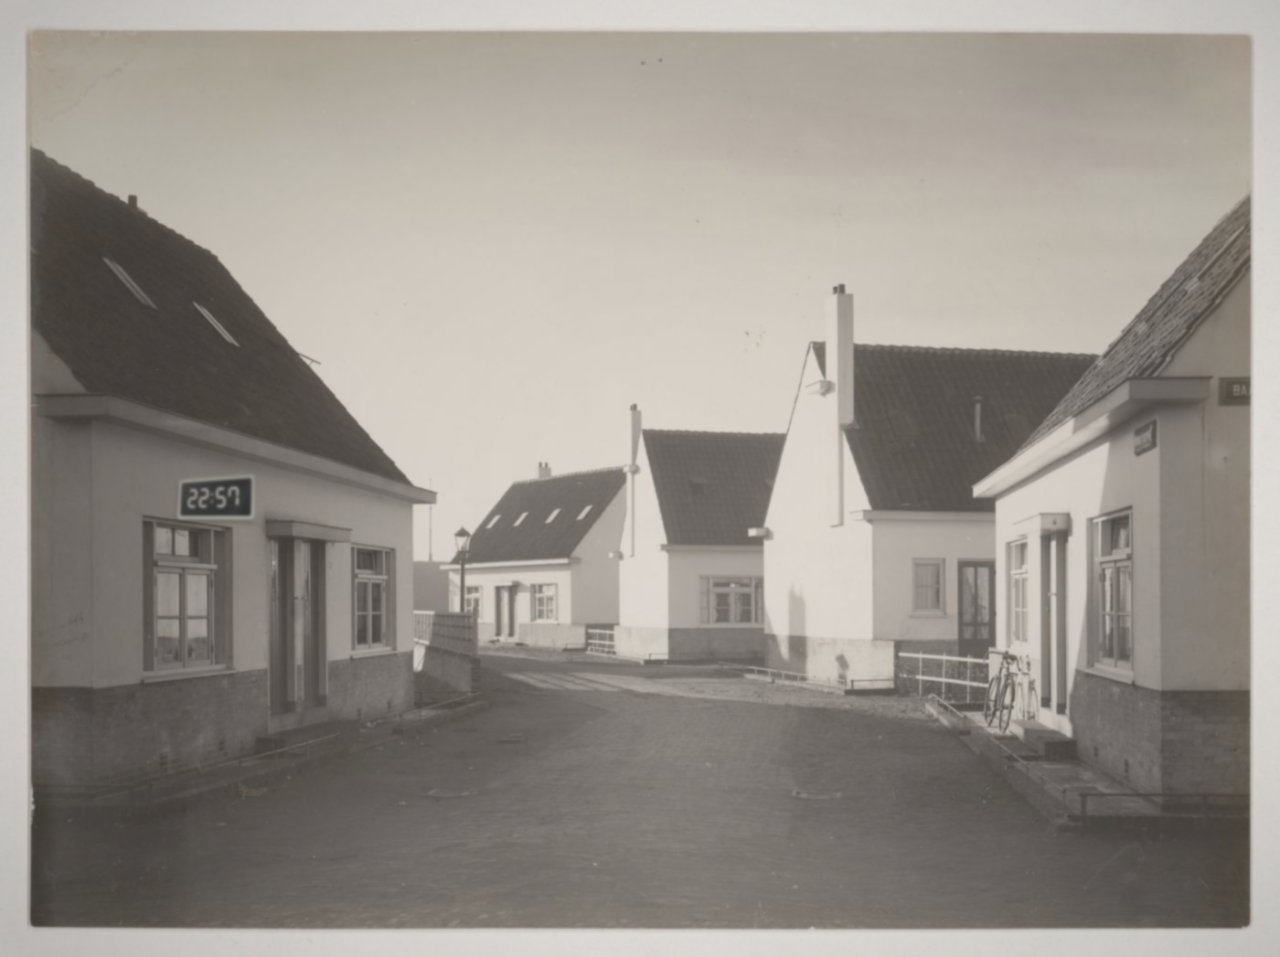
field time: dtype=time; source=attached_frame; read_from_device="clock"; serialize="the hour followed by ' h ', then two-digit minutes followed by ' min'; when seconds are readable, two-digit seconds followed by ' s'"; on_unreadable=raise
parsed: 22 h 57 min
